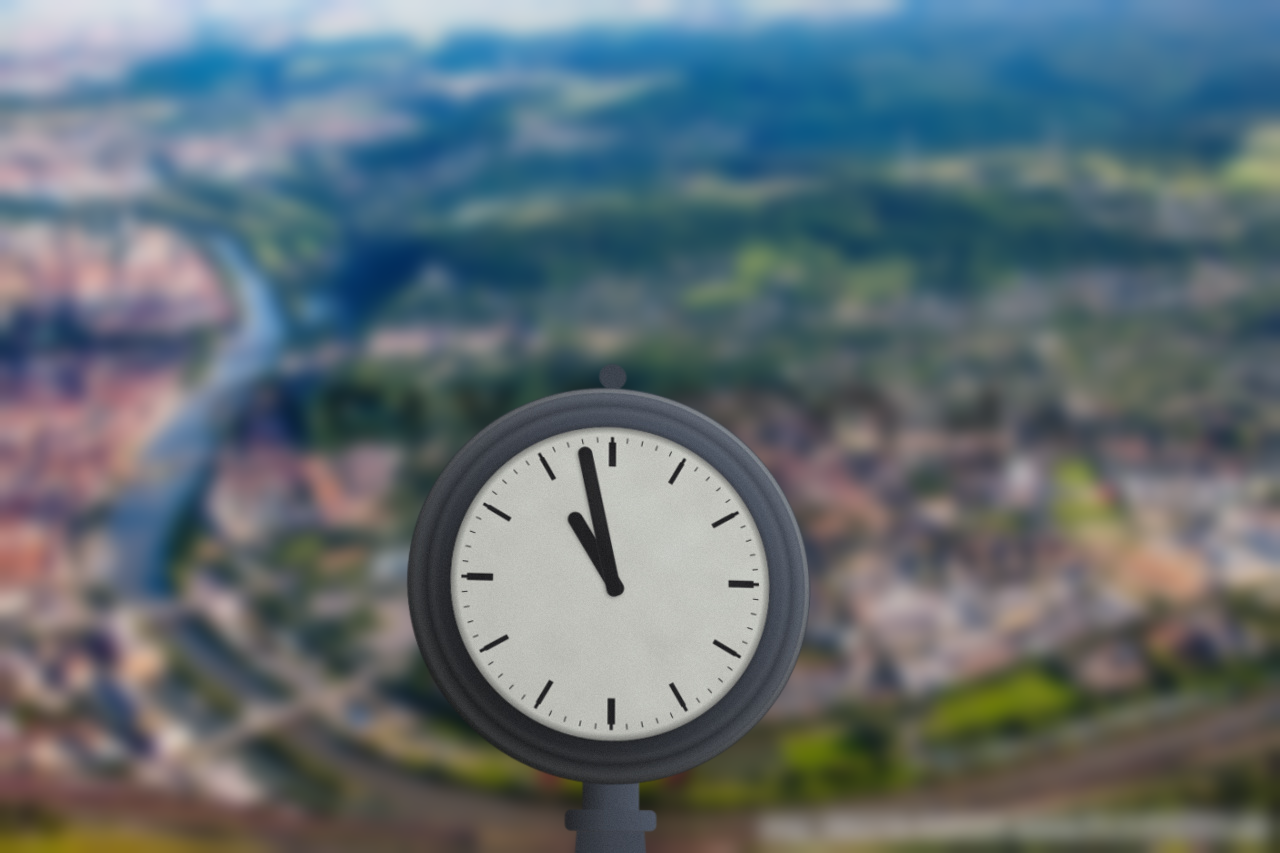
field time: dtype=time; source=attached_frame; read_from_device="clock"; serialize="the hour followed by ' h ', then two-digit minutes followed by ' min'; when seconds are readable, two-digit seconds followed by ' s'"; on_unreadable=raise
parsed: 10 h 58 min
